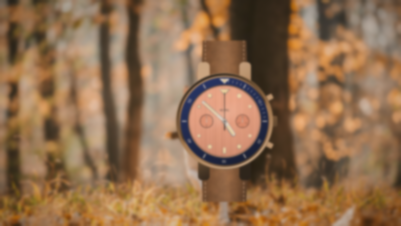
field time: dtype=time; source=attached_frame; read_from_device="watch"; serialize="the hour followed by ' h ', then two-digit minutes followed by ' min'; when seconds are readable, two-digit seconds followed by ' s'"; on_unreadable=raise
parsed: 4 h 52 min
